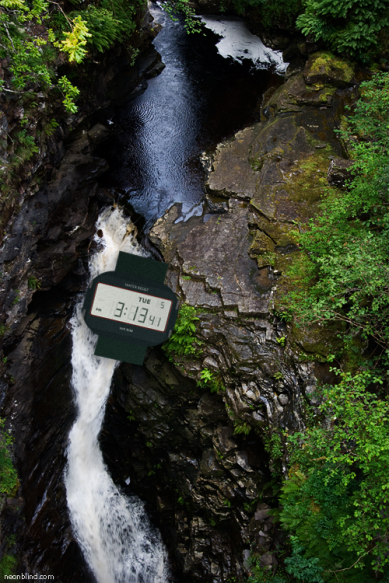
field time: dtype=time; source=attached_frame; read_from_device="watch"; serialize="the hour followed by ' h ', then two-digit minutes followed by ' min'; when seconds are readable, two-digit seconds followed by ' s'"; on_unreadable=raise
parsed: 3 h 13 min 41 s
